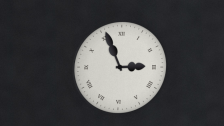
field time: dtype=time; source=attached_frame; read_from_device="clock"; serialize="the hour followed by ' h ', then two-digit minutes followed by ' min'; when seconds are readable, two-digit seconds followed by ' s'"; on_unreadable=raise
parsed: 2 h 56 min
